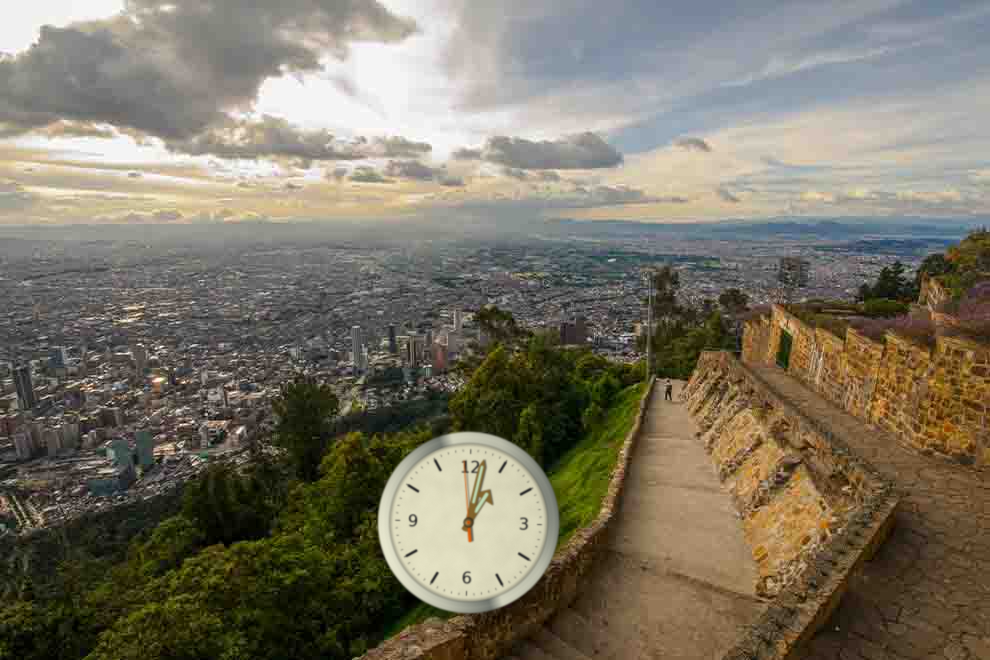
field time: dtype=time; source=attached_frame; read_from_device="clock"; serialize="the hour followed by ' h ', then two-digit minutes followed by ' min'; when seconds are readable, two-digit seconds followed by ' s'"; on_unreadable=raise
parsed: 1 h 01 min 59 s
